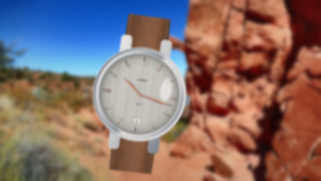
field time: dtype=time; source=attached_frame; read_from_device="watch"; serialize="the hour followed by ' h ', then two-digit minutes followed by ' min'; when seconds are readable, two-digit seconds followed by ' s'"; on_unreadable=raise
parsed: 10 h 17 min
